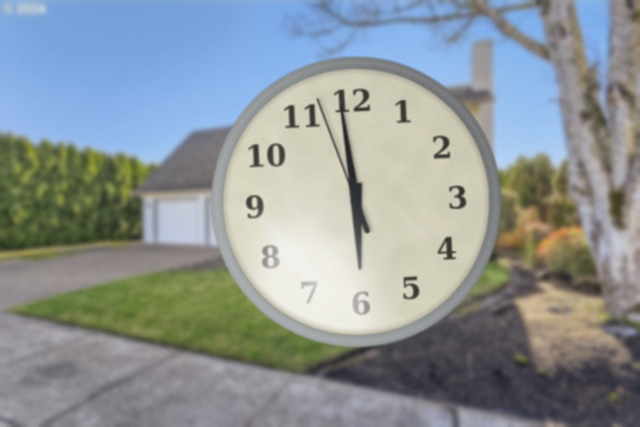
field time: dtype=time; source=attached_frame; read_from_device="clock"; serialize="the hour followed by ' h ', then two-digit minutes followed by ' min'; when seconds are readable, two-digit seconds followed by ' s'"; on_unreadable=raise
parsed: 5 h 58 min 57 s
